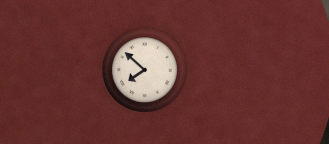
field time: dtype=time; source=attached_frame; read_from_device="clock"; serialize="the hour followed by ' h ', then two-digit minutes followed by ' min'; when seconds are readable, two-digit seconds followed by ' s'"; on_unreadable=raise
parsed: 7 h 52 min
